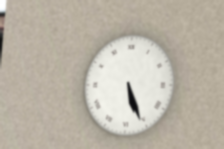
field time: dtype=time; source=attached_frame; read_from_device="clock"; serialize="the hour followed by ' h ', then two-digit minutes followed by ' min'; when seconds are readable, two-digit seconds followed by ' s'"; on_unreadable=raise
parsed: 5 h 26 min
